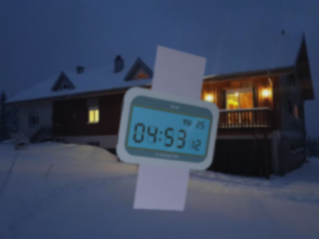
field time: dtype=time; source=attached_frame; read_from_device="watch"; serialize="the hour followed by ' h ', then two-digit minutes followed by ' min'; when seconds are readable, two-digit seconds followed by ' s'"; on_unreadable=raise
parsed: 4 h 53 min 12 s
